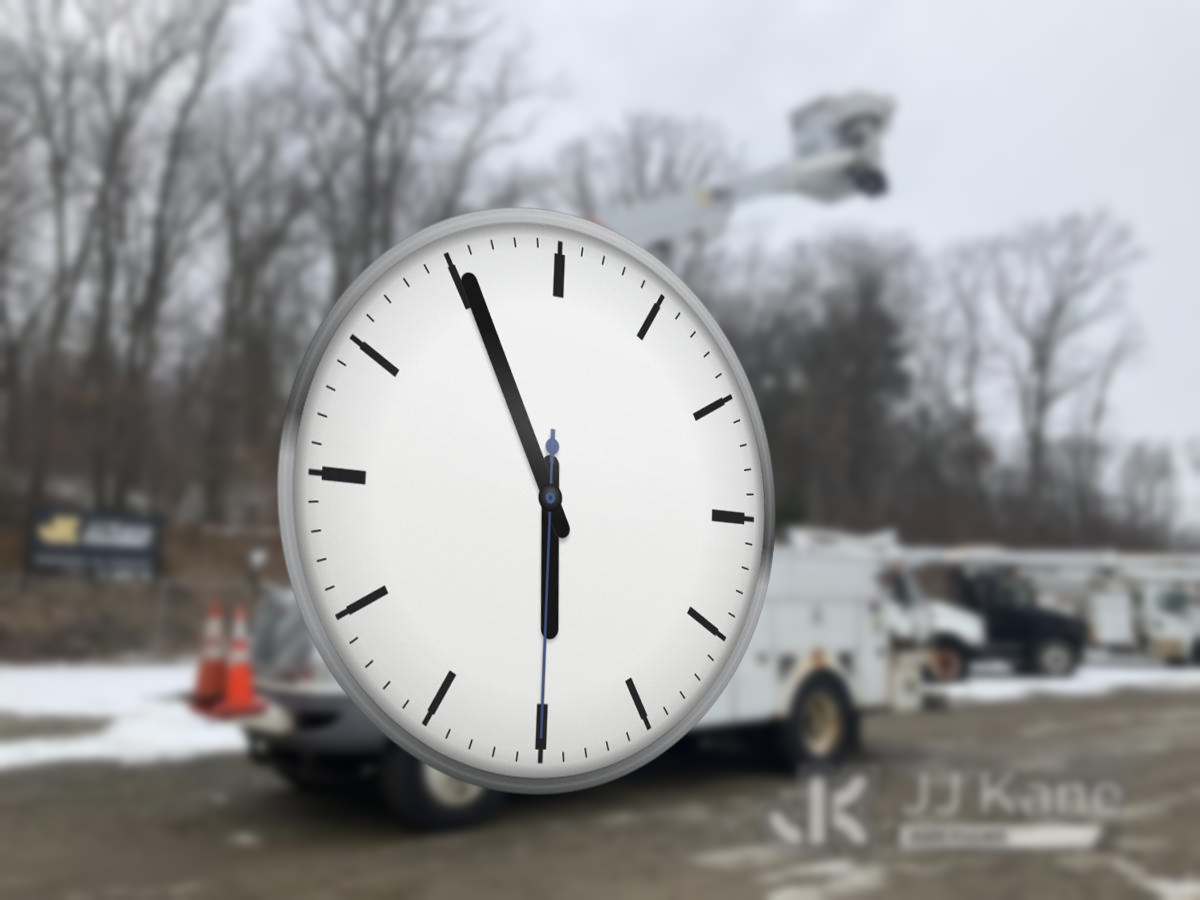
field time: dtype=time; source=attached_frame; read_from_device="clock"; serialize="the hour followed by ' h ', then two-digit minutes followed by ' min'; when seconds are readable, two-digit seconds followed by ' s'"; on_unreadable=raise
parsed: 5 h 55 min 30 s
